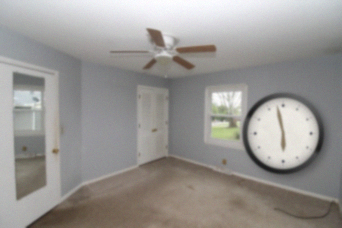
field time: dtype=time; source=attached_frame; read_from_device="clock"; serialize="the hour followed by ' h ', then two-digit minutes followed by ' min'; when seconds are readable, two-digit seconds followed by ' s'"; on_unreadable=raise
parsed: 5 h 58 min
